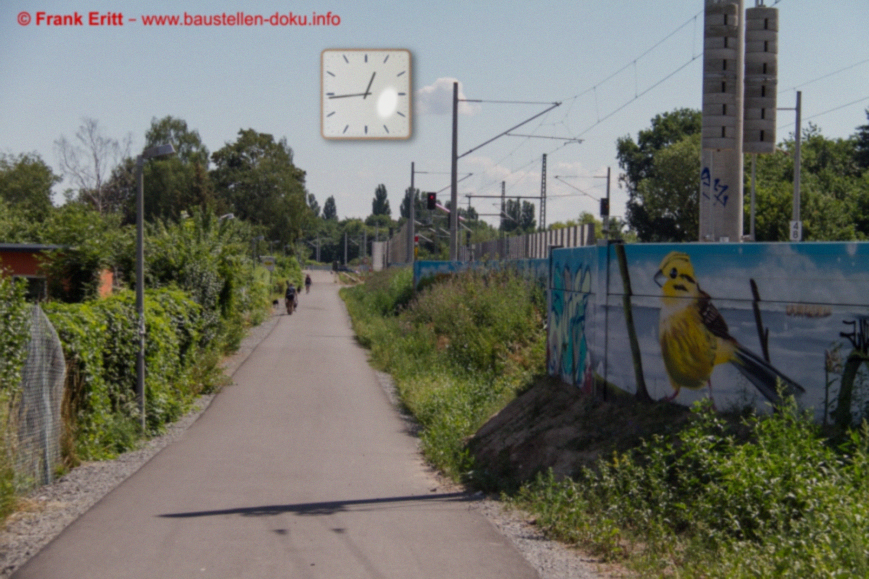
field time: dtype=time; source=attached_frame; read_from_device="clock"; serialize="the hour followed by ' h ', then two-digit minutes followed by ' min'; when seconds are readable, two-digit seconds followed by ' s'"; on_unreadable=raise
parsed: 12 h 44 min
